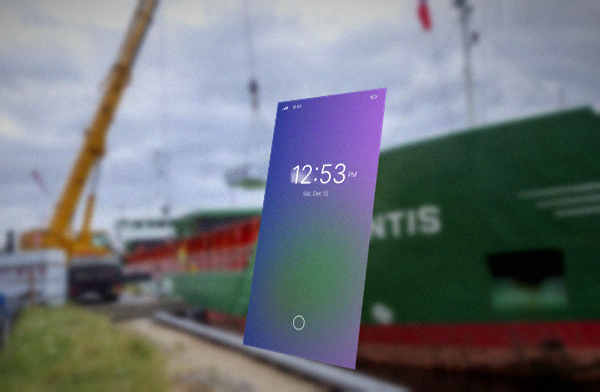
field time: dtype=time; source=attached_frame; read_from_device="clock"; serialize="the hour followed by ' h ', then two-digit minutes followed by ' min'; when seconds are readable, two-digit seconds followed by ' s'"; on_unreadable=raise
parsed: 12 h 53 min
